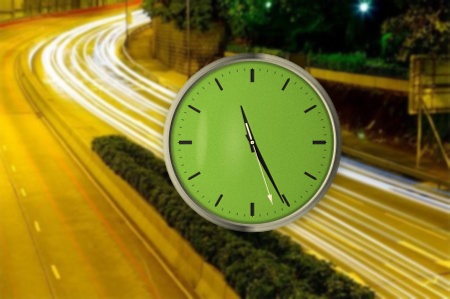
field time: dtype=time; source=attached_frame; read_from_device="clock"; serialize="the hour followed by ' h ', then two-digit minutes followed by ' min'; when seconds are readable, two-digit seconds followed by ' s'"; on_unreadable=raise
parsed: 11 h 25 min 27 s
